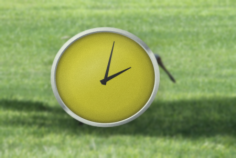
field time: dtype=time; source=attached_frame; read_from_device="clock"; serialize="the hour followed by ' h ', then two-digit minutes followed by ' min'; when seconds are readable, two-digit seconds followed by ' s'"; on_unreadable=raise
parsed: 2 h 02 min
